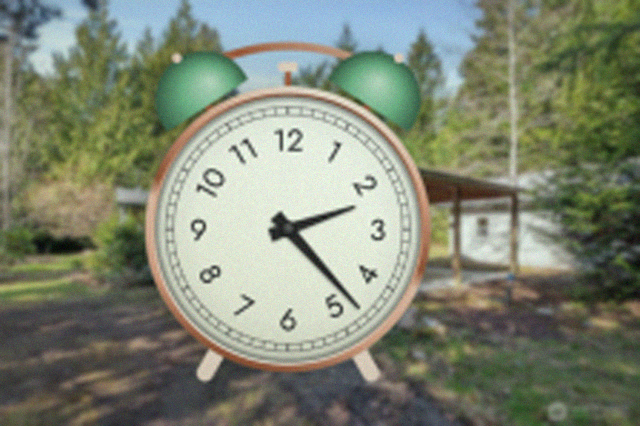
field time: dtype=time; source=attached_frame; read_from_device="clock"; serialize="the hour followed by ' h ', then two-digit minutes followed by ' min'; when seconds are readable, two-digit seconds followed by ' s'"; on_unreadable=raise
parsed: 2 h 23 min
